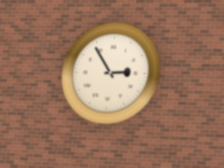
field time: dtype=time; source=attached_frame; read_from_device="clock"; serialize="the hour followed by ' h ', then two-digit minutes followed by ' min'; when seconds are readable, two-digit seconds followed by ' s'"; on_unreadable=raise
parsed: 2 h 54 min
